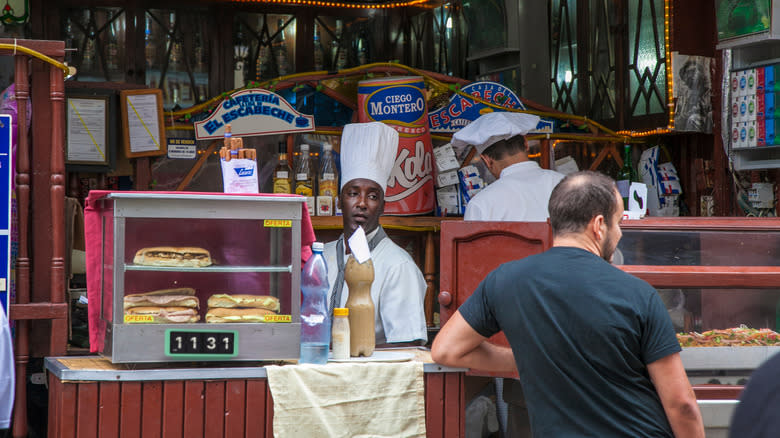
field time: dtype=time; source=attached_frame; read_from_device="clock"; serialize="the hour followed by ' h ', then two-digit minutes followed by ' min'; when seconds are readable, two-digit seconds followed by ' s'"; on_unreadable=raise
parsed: 11 h 31 min
